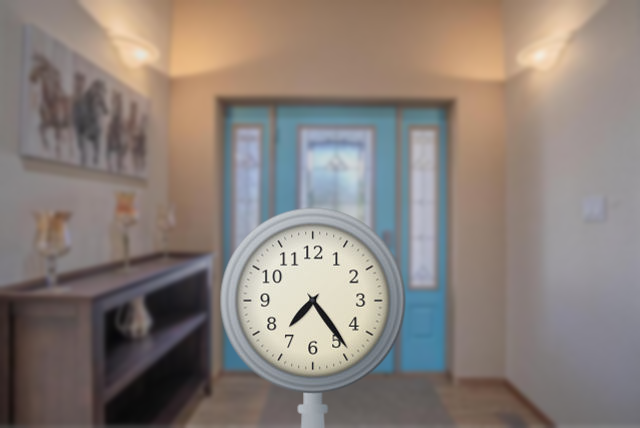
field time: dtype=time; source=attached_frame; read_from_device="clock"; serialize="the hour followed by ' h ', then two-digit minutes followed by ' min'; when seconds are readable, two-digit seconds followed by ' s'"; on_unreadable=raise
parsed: 7 h 24 min
